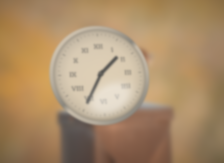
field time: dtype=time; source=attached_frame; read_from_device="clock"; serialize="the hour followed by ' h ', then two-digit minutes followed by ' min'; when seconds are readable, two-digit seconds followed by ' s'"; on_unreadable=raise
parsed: 1 h 35 min
